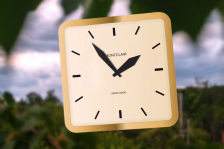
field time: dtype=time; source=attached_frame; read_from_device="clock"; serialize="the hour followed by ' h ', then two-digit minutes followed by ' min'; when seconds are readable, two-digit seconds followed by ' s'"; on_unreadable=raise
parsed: 1 h 54 min
